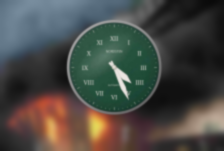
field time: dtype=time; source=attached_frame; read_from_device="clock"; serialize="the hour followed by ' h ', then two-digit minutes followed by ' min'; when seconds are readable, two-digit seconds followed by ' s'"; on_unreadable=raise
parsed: 4 h 26 min
